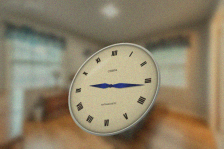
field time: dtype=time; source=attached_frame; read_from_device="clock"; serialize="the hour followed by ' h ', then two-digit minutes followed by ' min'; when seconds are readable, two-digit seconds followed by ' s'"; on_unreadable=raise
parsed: 9 h 16 min
